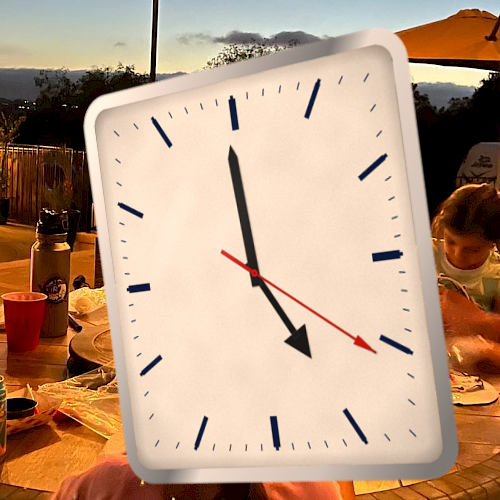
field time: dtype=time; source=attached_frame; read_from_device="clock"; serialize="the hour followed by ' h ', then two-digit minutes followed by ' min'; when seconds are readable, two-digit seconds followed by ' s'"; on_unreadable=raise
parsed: 4 h 59 min 21 s
